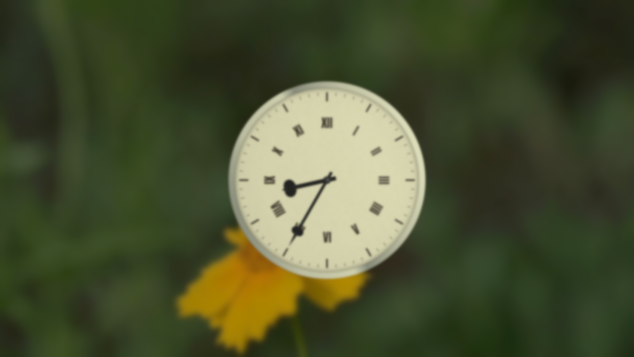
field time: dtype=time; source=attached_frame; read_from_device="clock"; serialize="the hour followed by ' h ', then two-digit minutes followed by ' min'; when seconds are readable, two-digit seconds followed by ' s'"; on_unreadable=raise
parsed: 8 h 35 min
